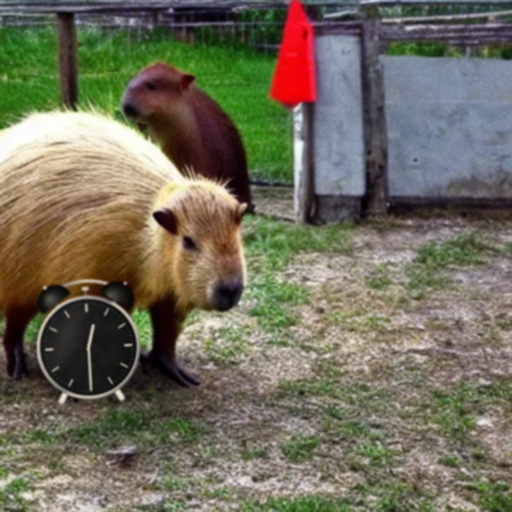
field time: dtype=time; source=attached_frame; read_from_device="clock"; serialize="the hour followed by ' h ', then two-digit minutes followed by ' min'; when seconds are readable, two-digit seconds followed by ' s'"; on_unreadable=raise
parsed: 12 h 30 min
